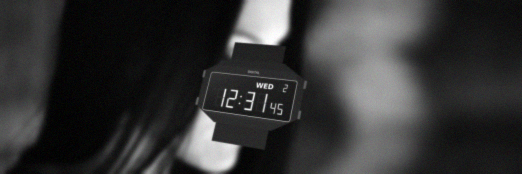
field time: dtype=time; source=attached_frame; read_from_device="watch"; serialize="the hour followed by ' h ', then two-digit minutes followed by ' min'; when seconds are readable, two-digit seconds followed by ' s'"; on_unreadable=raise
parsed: 12 h 31 min 45 s
